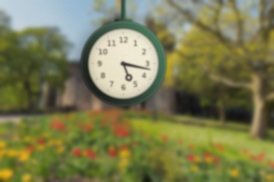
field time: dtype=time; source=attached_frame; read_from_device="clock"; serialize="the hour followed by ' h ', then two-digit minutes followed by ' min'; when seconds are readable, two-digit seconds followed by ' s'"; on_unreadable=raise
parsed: 5 h 17 min
